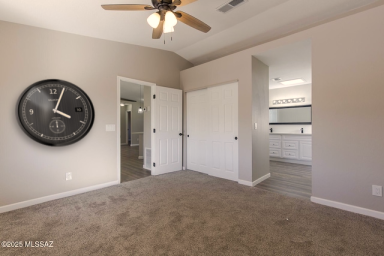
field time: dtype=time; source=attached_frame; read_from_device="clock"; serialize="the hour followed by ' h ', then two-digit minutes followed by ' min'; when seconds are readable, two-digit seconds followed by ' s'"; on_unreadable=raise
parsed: 4 h 04 min
